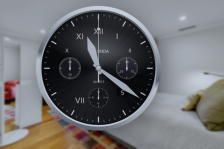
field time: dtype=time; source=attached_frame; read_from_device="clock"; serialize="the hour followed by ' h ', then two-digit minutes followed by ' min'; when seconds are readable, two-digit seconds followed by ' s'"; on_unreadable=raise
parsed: 11 h 21 min
